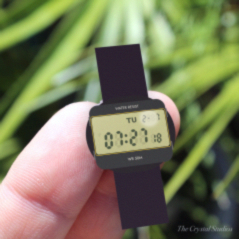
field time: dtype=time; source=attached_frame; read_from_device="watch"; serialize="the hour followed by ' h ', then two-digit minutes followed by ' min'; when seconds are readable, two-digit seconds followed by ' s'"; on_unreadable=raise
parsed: 7 h 27 min 18 s
